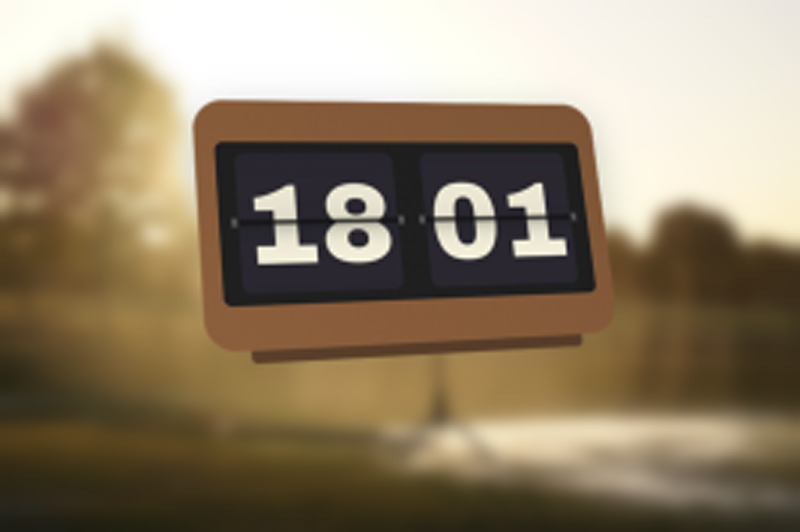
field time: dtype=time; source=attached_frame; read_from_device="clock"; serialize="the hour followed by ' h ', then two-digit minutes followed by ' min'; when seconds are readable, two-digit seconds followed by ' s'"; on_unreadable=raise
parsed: 18 h 01 min
